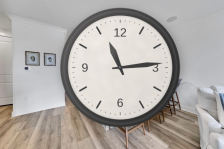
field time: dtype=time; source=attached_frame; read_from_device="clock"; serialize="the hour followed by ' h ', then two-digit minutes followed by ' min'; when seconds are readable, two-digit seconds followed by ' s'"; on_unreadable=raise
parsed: 11 h 14 min
